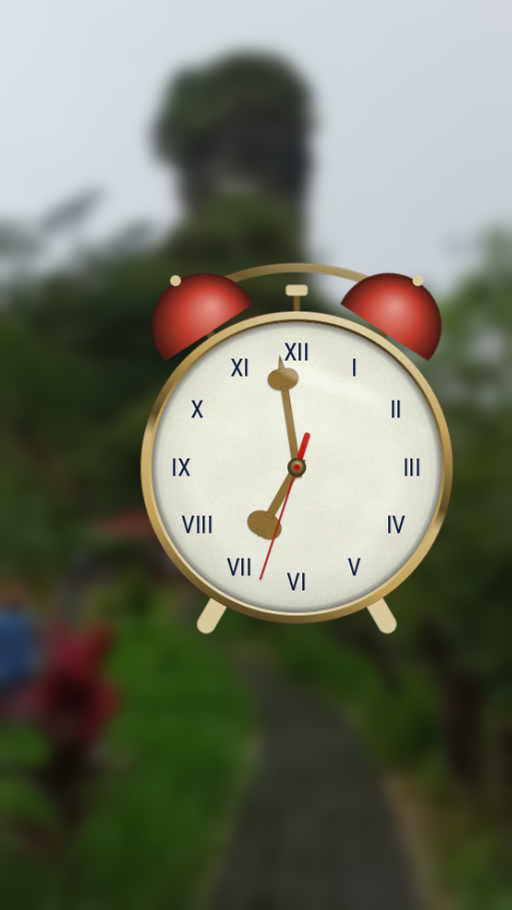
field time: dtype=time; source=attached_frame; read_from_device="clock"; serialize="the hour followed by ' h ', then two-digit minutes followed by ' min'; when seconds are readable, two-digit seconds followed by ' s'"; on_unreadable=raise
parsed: 6 h 58 min 33 s
